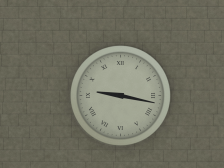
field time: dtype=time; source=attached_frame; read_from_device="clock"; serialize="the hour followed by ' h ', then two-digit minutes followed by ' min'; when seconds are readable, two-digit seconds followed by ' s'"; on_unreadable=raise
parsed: 9 h 17 min
